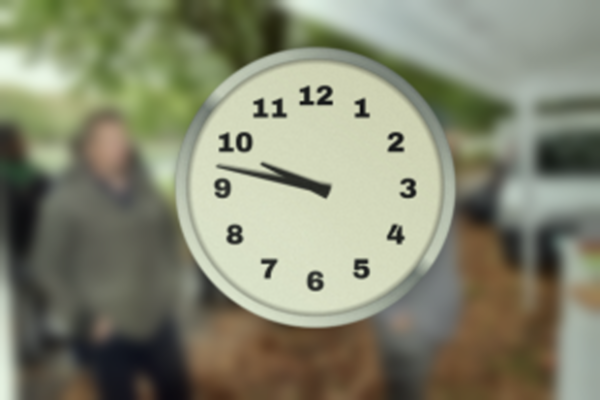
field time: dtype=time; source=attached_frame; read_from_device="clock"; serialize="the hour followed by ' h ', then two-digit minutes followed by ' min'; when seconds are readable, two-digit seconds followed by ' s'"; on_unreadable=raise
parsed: 9 h 47 min
